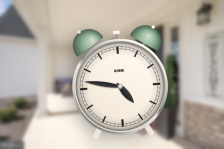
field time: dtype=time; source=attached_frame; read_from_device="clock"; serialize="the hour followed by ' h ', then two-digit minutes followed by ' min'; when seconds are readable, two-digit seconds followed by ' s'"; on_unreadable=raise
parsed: 4 h 47 min
